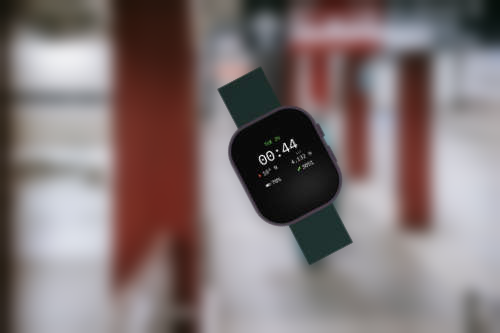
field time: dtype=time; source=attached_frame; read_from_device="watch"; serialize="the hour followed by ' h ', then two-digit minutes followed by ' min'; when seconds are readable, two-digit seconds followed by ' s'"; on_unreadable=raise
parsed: 0 h 44 min
